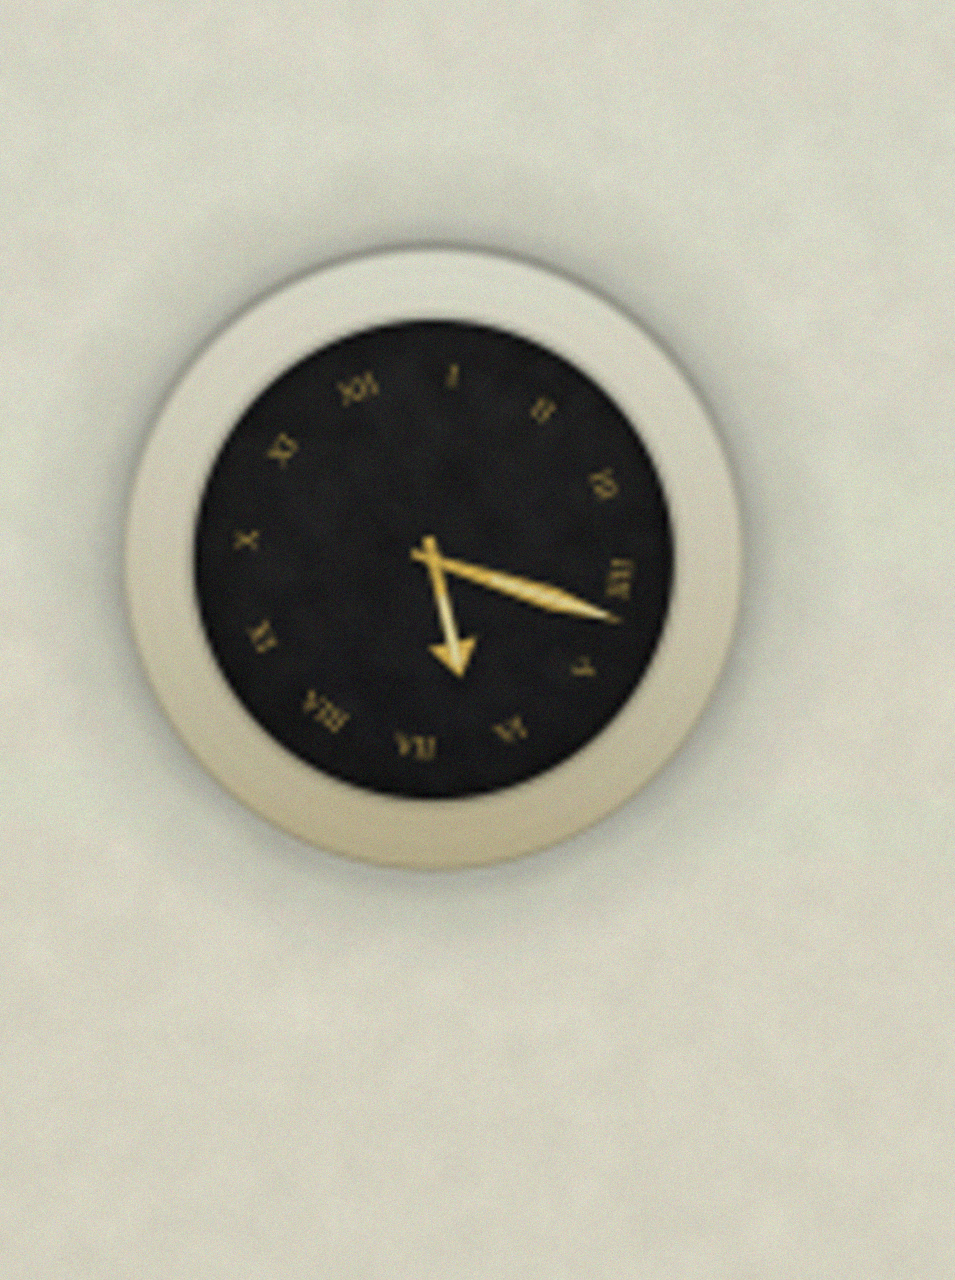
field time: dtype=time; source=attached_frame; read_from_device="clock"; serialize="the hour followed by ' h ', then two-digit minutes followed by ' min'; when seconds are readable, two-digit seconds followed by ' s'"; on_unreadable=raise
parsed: 6 h 22 min
